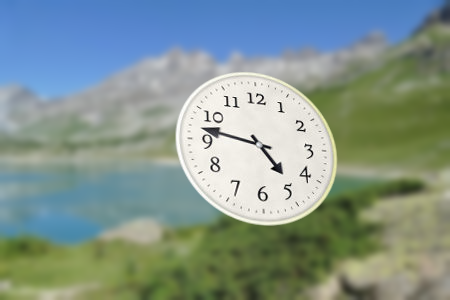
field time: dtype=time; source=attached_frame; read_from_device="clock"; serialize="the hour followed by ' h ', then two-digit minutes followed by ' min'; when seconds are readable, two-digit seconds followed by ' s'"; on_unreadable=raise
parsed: 4 h 47 min
